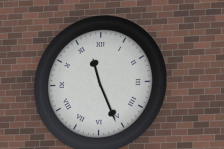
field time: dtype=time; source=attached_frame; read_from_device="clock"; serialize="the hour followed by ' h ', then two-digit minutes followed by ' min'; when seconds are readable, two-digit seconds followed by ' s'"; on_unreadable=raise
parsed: 11 h 26 min
